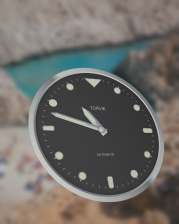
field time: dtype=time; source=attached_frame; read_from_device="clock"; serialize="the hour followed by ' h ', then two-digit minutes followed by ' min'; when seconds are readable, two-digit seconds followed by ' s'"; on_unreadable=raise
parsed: 10 h 48 min
